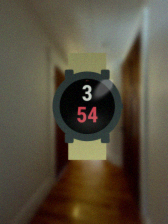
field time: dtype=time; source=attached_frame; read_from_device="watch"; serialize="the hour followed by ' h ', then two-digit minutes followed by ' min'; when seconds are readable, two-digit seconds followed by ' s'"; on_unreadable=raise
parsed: 3 h 54 min
